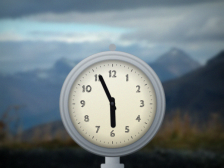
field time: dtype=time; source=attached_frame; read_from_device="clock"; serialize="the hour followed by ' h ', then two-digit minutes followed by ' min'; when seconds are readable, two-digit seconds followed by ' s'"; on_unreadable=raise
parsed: 5 h 56 min
